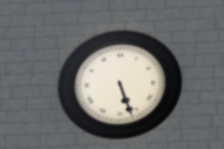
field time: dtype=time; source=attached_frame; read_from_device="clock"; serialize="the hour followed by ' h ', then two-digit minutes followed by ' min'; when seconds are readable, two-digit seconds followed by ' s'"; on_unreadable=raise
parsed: 5 h 27 min
